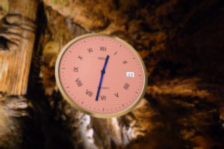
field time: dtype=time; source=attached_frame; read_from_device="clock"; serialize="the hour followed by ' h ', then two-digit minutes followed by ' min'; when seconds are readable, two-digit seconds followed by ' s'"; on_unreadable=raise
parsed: 12 h 32 min
